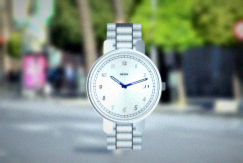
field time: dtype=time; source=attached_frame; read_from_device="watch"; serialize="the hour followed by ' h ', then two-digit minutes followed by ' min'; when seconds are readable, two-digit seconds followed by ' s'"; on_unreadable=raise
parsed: 10 h 12 min
